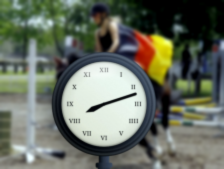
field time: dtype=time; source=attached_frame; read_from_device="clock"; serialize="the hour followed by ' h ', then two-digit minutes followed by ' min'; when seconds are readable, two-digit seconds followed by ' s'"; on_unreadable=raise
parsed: 8 h 12 min
